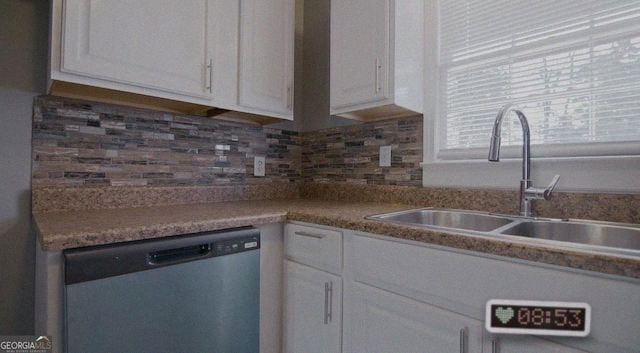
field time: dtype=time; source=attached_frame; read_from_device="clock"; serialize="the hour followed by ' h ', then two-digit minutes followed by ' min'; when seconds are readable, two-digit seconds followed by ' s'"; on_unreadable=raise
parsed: 8 h 53 min
